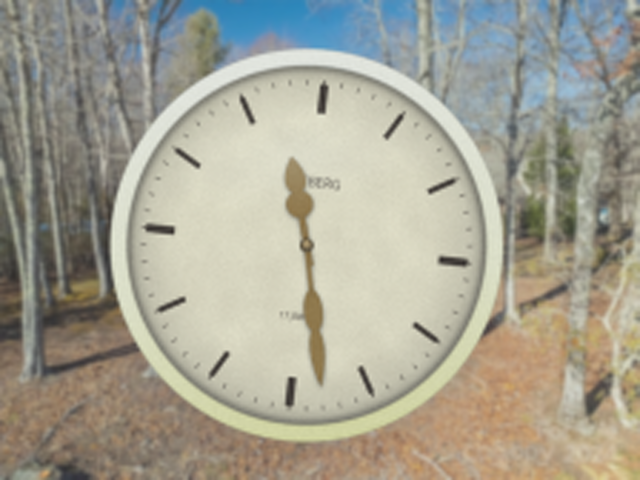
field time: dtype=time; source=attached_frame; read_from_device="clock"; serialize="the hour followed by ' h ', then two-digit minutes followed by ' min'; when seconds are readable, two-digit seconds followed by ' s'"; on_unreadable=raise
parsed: 11 h 28 min
